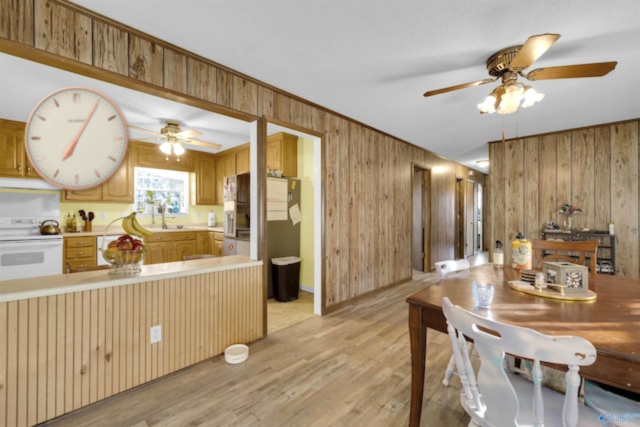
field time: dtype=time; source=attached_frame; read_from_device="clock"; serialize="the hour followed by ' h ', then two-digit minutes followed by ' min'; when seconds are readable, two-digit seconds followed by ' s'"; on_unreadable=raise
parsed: 7 h 05 min
